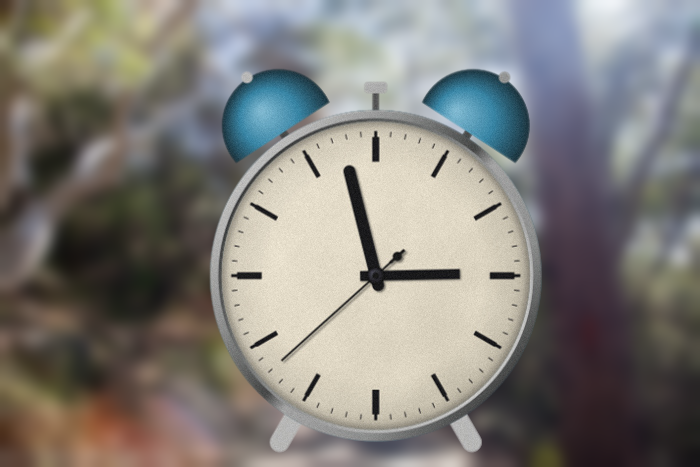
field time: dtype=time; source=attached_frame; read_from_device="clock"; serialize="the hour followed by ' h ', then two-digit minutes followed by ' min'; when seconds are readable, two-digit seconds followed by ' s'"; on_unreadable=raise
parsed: 2 h 57 min 38 s
